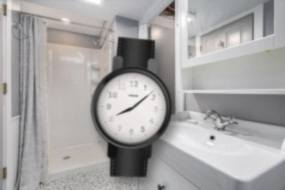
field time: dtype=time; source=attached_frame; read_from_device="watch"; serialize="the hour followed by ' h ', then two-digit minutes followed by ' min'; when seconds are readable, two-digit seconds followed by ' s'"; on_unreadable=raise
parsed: 8 h 08 min
